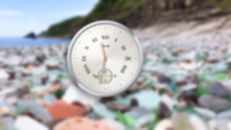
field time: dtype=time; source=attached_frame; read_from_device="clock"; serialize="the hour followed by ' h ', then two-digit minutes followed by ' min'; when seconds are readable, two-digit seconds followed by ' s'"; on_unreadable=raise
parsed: 11 h 32 min
